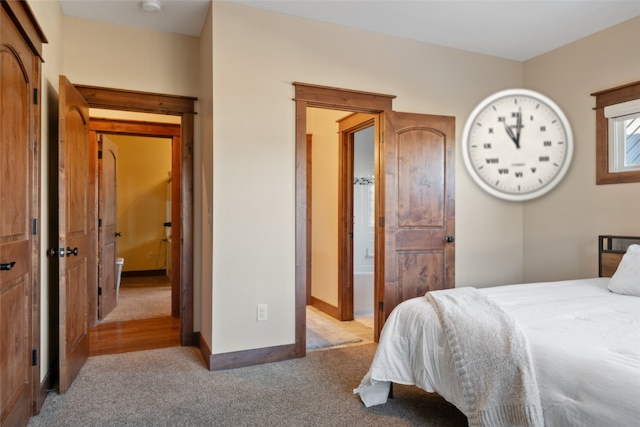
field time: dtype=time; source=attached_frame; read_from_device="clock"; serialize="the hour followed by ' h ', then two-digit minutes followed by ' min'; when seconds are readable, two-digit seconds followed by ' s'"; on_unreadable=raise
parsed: 11 h 01 min
